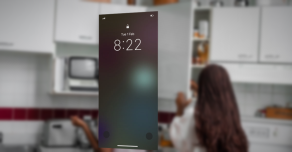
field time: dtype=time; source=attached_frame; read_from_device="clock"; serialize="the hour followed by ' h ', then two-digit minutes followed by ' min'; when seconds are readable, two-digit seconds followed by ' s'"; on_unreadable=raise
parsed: 8 h 22 min
